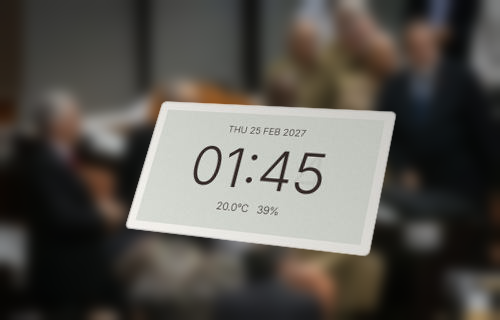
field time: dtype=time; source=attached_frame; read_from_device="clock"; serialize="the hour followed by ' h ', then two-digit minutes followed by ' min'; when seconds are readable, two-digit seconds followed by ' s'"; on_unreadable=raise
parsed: 1 h 45 min
